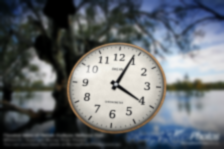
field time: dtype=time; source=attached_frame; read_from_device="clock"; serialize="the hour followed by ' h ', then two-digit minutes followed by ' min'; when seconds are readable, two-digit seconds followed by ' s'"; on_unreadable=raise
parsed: 4 h 04 min
